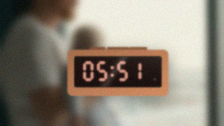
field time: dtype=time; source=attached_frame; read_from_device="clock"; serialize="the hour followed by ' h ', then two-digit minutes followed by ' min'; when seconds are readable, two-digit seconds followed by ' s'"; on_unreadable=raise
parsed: 5 h 51 min
